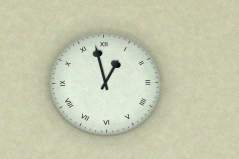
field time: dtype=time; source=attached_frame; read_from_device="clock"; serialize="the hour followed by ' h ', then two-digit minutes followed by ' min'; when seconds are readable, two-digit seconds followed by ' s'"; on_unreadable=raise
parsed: 12 h 58 min
